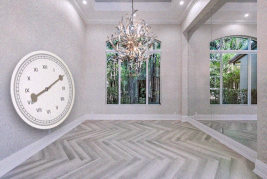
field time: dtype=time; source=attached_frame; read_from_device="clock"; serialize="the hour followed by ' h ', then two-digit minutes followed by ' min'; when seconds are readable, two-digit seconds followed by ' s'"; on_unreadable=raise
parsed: 8 h 10 min
